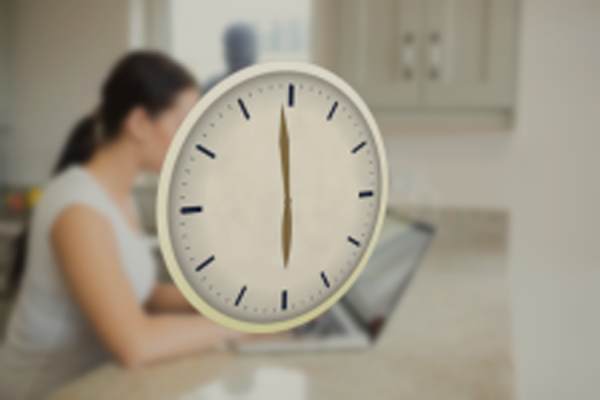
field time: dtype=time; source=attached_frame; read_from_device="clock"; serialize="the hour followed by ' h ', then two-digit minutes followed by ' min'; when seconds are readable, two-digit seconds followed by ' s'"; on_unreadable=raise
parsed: 5 h 59 min
